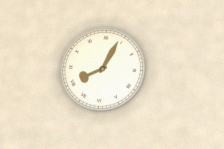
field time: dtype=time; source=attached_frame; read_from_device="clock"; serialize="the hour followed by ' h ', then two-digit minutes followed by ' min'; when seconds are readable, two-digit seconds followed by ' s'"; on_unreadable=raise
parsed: 8 h 04 min
